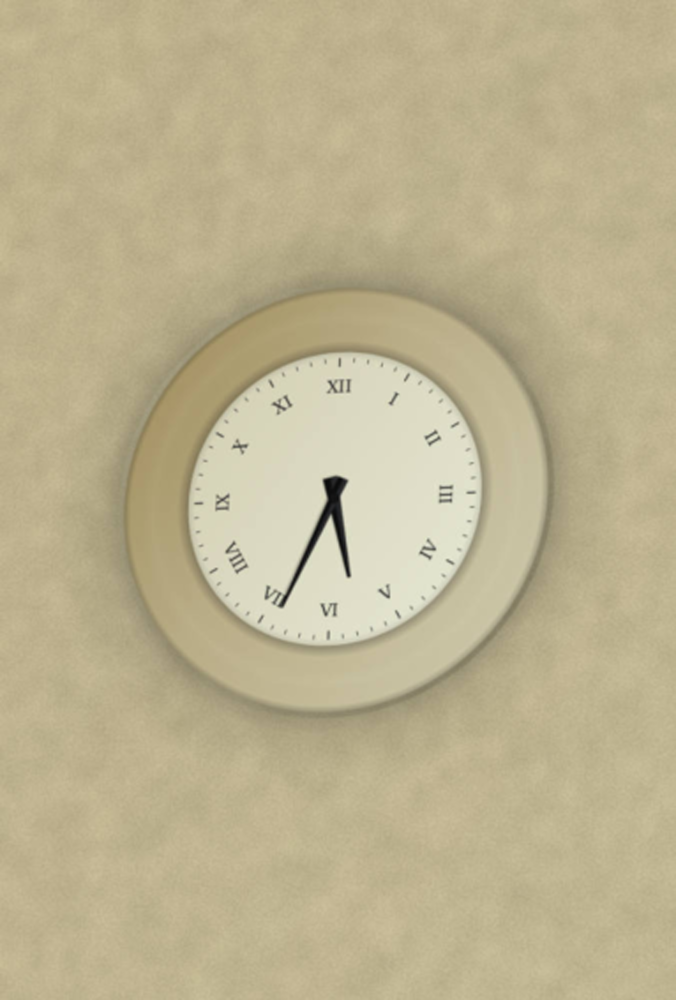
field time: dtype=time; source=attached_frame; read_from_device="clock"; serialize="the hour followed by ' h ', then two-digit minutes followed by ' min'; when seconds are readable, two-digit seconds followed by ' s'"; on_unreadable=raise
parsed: 5 h 34 min
